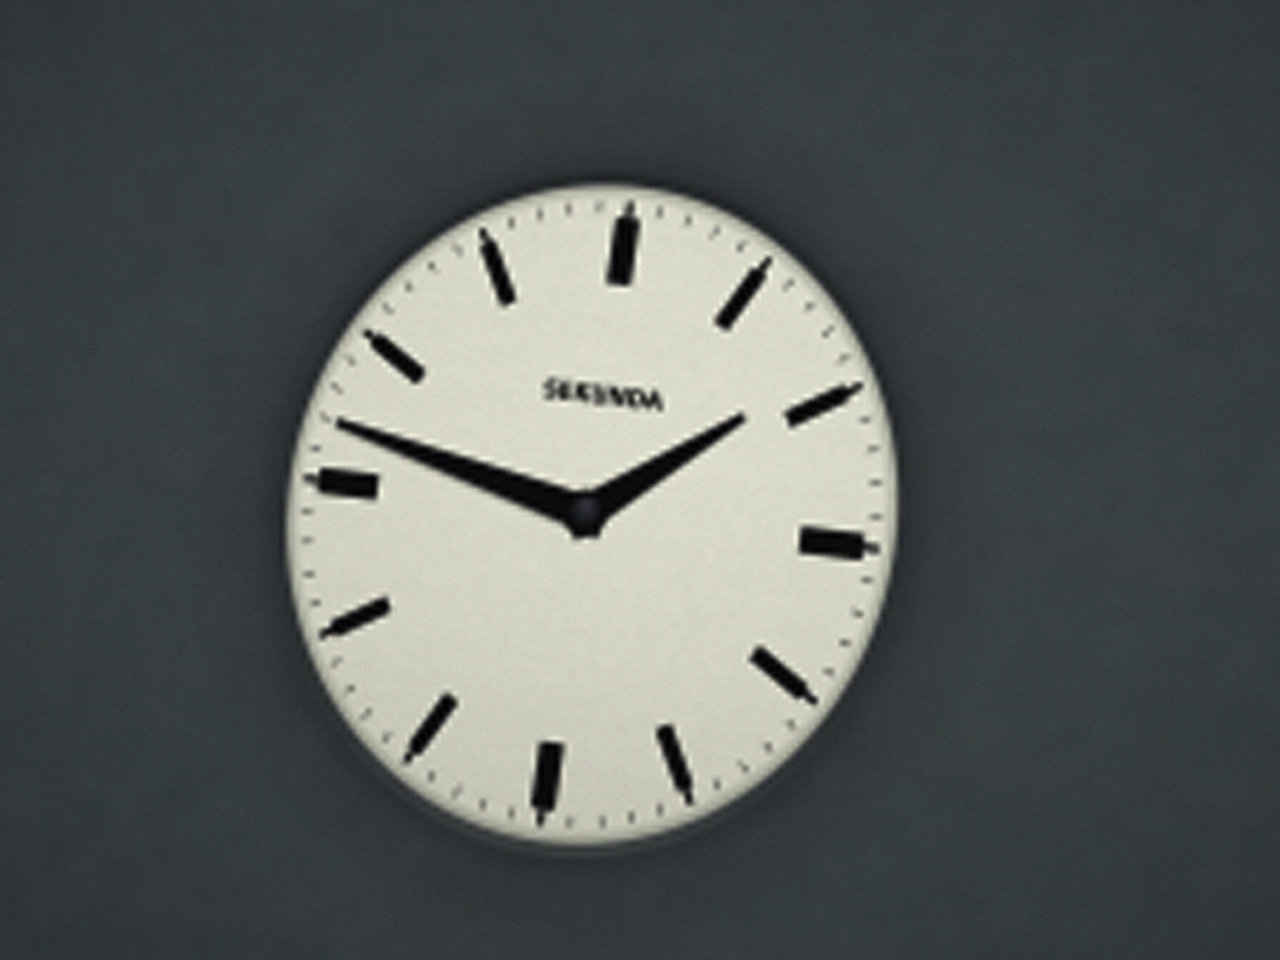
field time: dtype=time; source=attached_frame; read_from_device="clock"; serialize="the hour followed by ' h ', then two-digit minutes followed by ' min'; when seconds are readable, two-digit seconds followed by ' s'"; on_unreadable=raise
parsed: 1 h 47 min
